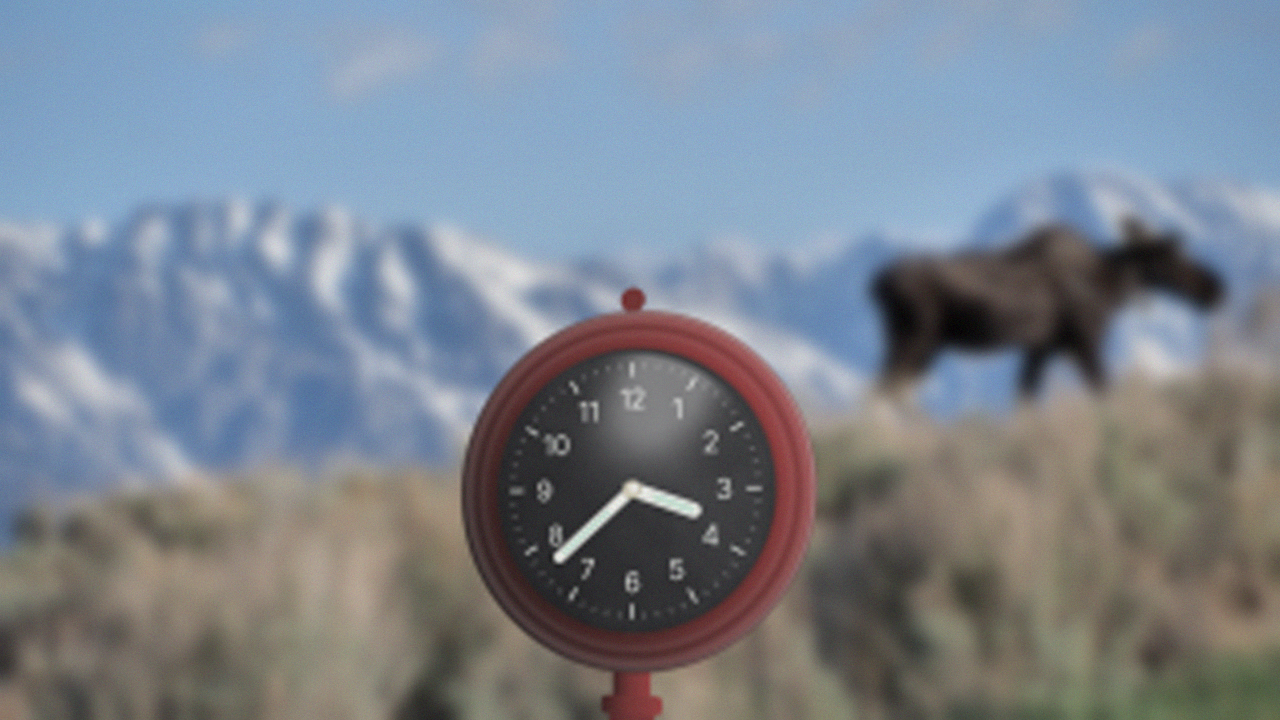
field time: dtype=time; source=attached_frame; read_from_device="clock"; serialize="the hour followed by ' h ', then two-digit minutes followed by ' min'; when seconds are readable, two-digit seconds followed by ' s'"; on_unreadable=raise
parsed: 3 h 38 min
